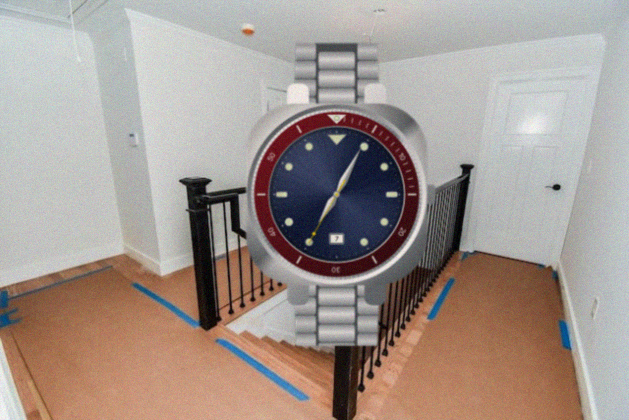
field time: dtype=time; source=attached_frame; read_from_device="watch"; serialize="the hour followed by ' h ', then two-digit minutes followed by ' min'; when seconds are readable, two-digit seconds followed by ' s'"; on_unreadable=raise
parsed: 7 h 04 min 35 s
